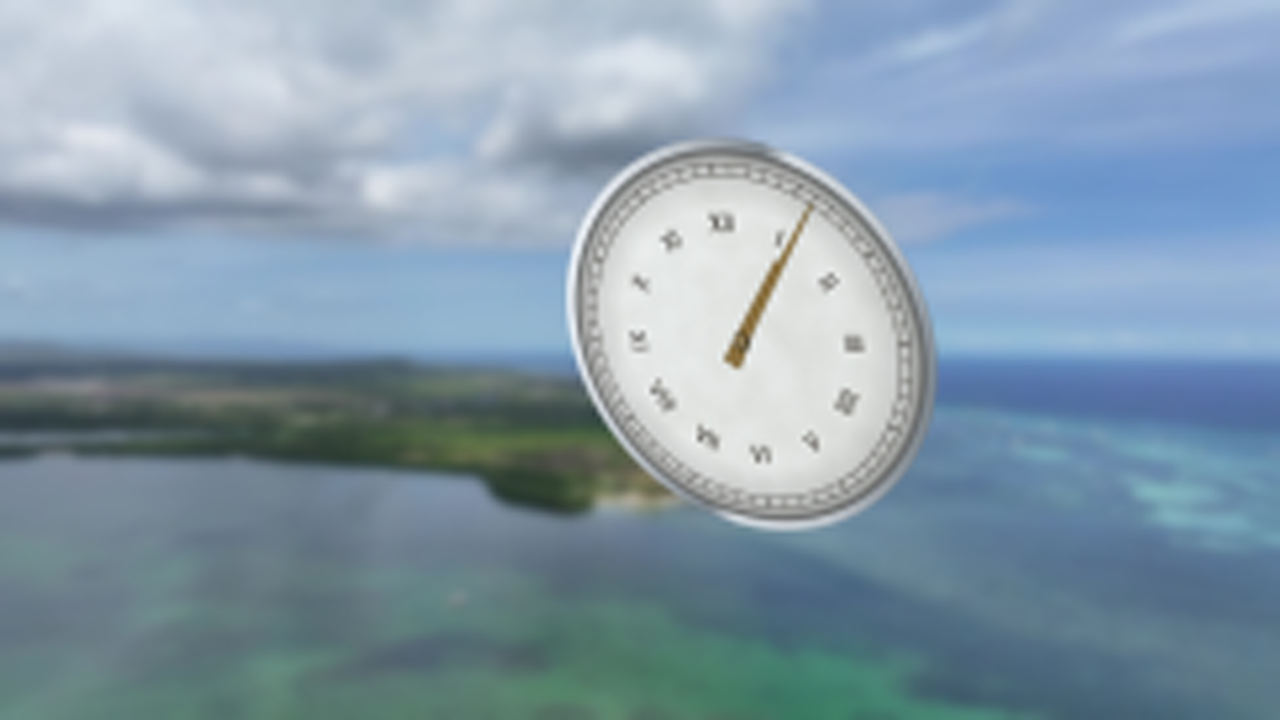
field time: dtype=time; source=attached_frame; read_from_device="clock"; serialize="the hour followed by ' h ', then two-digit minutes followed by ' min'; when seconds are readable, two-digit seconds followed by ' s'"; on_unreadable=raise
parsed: 1 h 06 min
